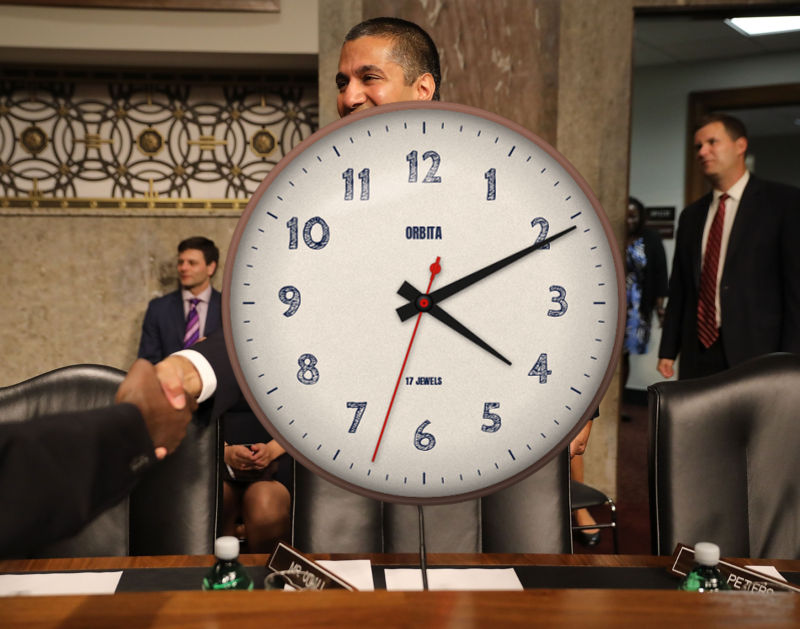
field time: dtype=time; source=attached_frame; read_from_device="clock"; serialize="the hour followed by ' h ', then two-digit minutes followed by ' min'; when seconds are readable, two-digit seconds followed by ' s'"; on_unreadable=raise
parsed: 4 h 10 min 33 s
